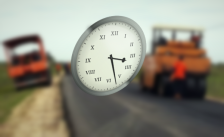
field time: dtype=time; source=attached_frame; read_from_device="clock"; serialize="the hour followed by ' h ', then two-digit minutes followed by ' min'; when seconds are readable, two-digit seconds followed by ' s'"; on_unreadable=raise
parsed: 3 h 27 min
